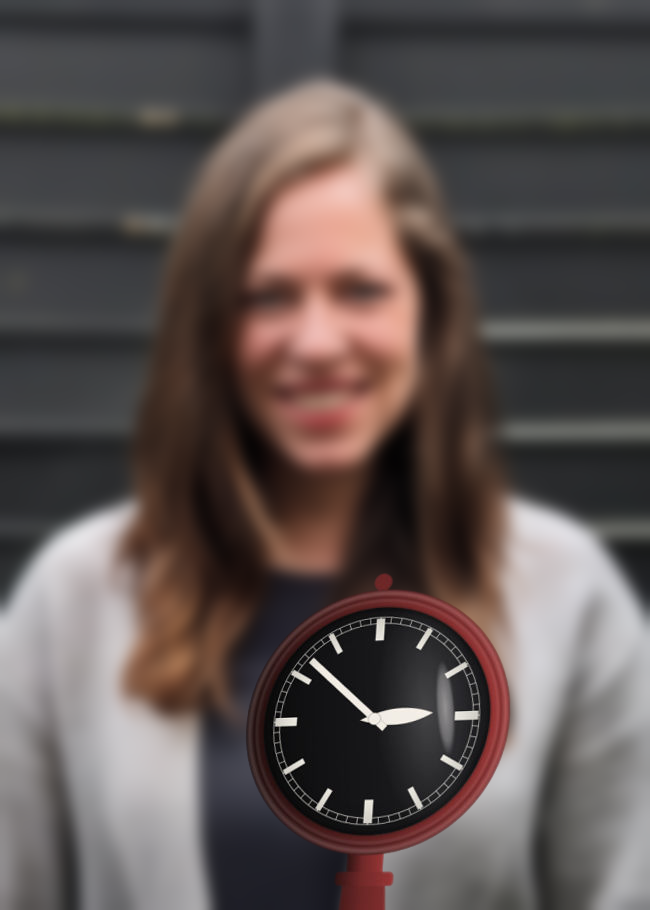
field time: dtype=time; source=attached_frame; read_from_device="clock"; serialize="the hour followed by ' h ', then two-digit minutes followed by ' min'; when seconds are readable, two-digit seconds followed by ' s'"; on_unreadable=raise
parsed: 2 h 52 min
